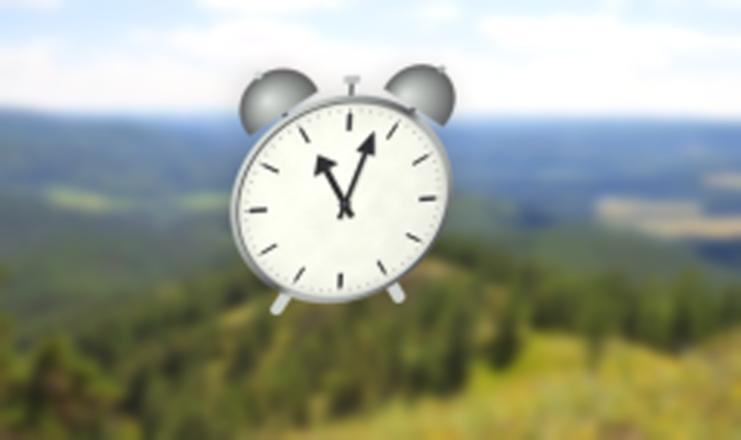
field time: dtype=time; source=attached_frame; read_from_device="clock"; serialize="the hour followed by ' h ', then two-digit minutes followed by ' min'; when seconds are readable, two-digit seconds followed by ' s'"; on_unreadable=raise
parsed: 11 h 03 min
